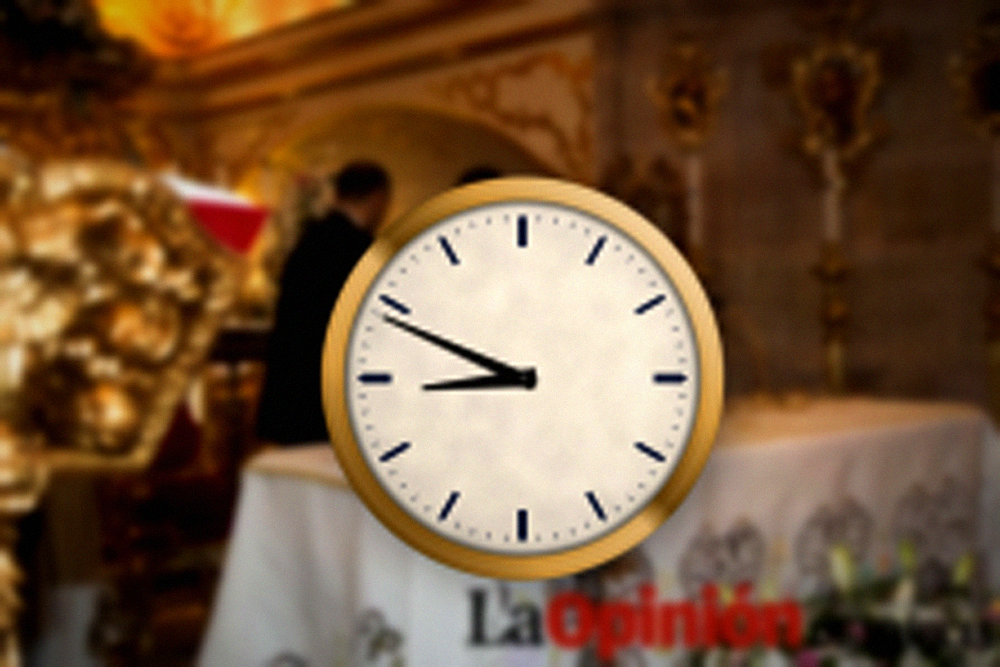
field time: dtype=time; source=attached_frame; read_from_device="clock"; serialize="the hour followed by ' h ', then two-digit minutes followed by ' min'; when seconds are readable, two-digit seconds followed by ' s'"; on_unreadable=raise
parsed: 8 h 49 min
